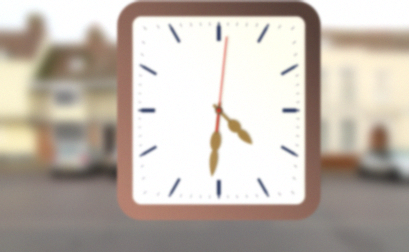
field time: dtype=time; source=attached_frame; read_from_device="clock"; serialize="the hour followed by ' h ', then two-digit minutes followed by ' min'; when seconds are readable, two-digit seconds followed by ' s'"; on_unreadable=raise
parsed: 4 h 31 min 01 s
